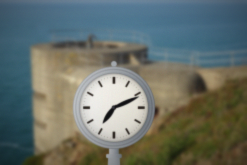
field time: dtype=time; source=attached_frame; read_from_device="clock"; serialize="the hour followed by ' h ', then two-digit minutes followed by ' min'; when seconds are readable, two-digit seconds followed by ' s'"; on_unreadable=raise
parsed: 7 h 11 min
